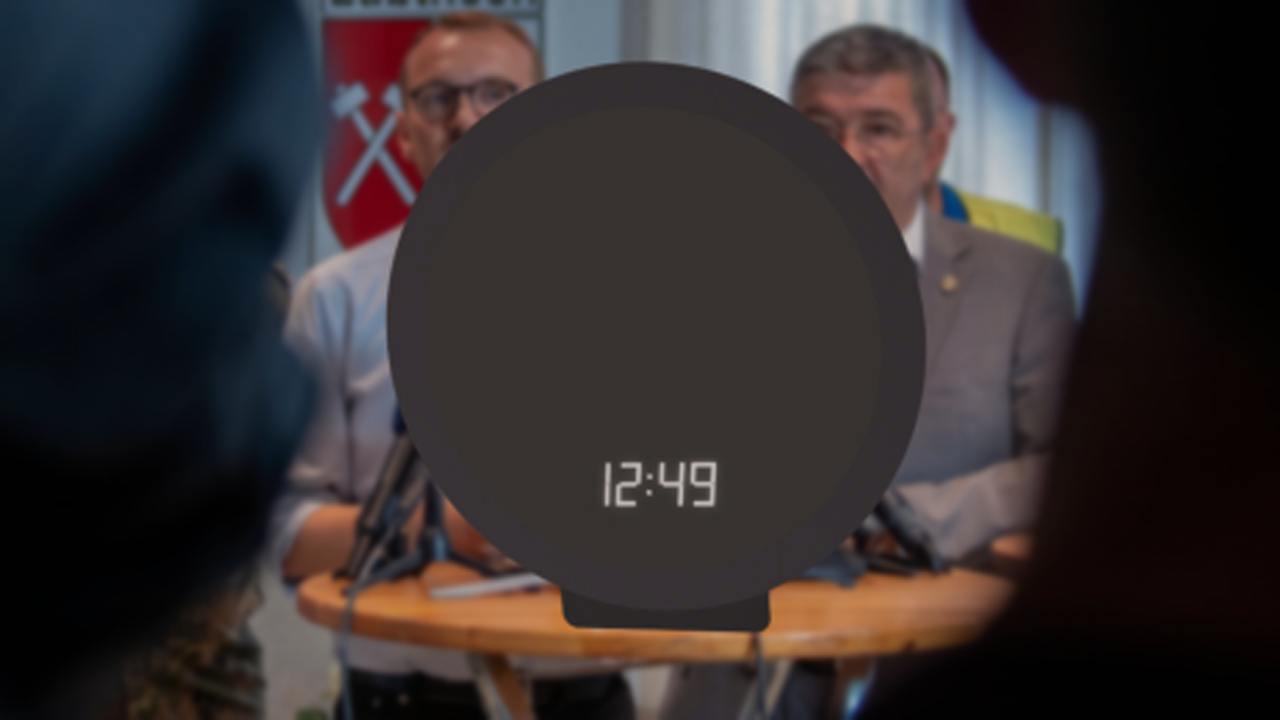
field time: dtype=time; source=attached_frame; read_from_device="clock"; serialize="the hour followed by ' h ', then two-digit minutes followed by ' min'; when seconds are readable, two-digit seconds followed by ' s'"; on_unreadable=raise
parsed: 12 h 49 min
